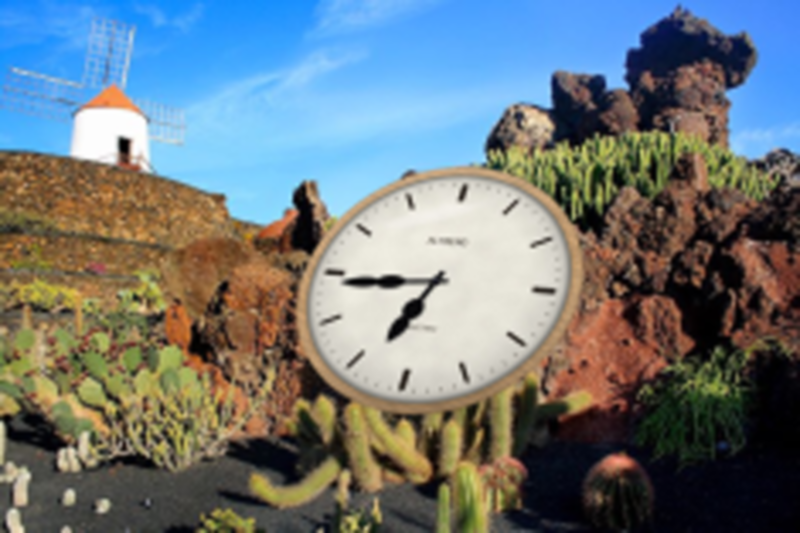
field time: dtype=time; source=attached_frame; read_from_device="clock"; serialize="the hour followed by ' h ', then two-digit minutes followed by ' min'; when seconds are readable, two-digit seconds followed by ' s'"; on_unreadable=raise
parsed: 6 h 44 min
